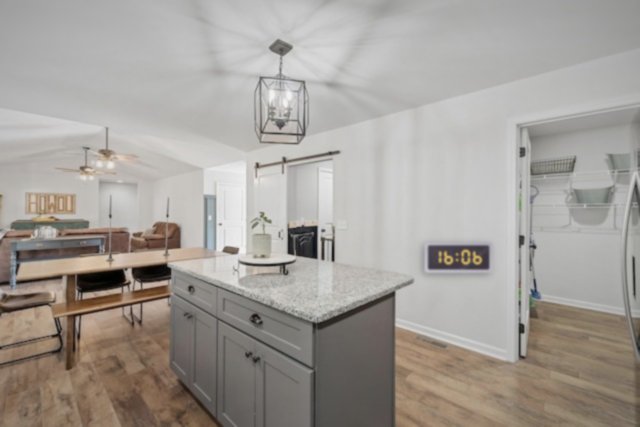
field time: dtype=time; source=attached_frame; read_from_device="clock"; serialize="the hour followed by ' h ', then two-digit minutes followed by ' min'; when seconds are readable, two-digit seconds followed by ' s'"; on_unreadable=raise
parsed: 16 h 06 min
